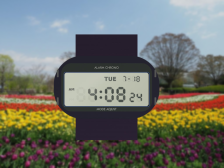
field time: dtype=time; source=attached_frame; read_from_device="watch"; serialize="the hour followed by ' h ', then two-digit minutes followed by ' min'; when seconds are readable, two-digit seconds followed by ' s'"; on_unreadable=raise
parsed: 4 h 08 min 24 s
